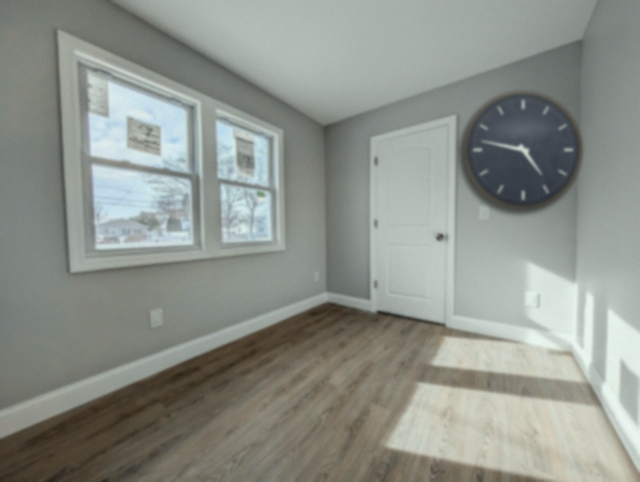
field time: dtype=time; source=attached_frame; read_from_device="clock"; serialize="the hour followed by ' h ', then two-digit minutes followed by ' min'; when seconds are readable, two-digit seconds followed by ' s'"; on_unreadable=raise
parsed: 4 h 47 min
